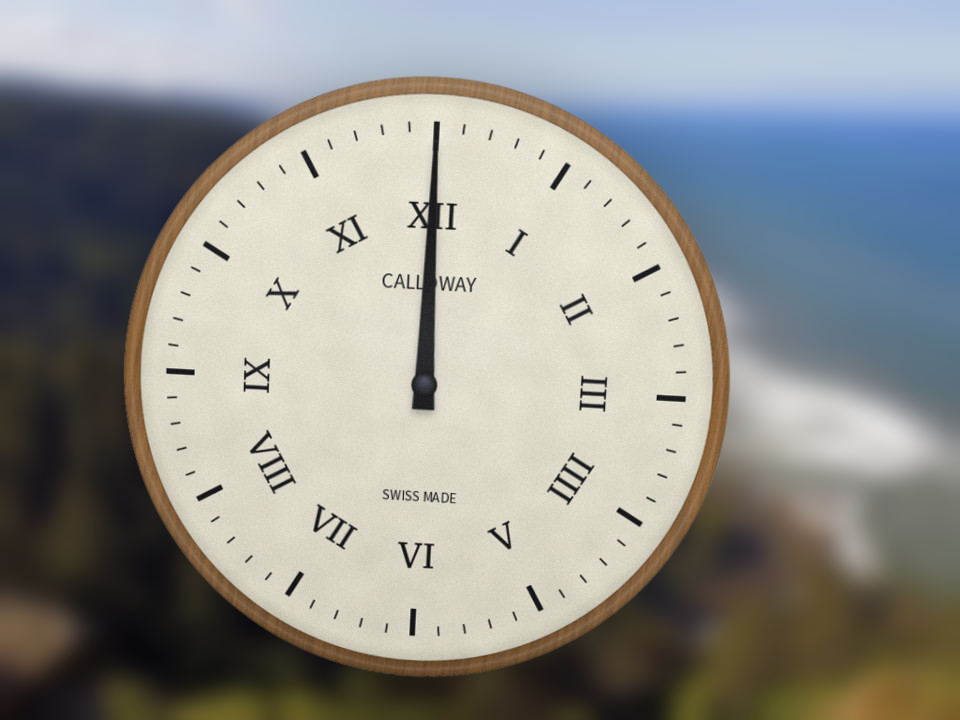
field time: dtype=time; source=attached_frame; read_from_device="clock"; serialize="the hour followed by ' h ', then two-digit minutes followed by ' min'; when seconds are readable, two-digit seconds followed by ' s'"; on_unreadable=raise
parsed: 12 h 00 min
